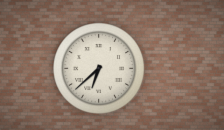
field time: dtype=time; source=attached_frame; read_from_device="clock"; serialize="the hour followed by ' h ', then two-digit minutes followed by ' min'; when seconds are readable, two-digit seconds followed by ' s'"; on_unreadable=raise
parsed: 6 h 38 min
